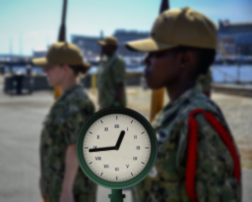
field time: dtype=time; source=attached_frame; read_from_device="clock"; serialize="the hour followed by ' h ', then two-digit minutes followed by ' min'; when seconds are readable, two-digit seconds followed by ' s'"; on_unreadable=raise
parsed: 12 h 44 min
